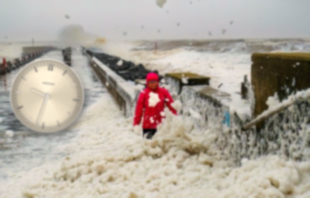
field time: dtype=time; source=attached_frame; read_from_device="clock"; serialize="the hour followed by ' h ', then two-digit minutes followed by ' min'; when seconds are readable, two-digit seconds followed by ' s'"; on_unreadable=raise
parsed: 9 h 32 min
